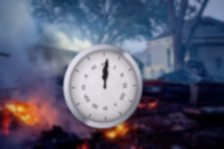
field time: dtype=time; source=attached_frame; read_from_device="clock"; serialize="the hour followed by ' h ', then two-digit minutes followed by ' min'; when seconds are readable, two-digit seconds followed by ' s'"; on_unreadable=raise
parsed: 12 h 01 min
